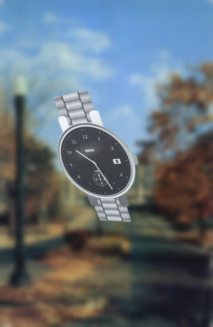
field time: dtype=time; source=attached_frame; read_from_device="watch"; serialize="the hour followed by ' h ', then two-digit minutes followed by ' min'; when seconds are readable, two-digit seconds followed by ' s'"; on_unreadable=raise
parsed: 10 h 27 min
